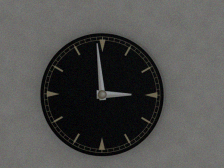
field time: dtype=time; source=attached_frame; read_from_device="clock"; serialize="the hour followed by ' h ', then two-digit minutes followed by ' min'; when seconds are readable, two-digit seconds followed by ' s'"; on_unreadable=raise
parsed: 2 h 59 min
